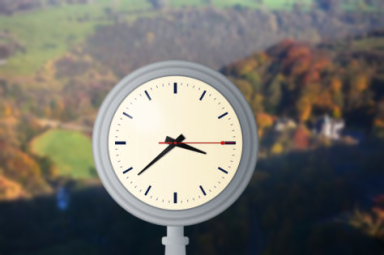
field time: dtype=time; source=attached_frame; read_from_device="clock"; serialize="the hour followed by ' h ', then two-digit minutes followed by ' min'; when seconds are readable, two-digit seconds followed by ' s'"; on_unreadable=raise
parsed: 3 h 38 min 15 s
